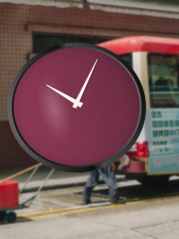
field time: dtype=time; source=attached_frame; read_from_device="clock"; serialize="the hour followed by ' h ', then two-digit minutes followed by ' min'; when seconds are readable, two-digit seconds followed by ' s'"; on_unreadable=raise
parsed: 10 h 04 min
